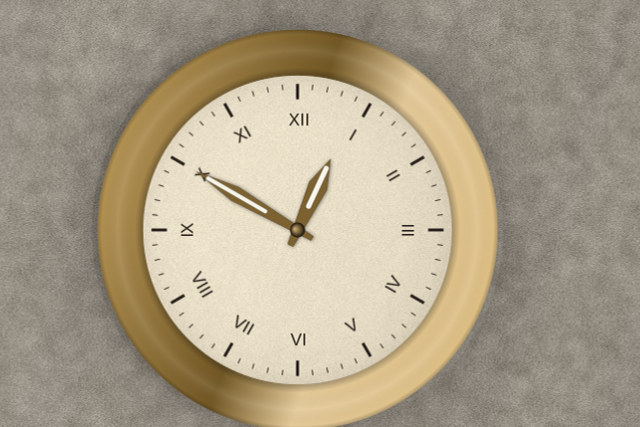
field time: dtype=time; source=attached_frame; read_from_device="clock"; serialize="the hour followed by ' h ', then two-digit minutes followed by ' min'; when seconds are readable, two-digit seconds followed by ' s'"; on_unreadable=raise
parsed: 12 h 50 min
